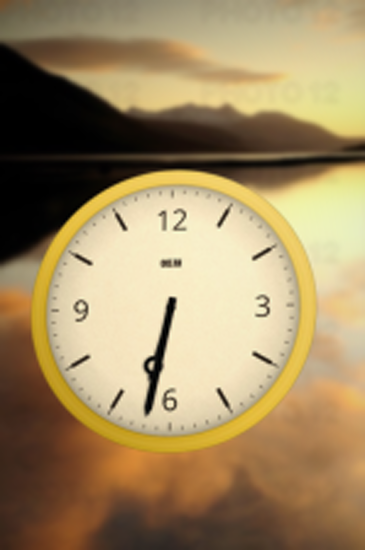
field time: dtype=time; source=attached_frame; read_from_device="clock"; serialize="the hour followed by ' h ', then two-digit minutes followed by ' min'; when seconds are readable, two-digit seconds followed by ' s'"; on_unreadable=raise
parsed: 6 h 32 min
